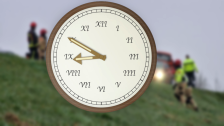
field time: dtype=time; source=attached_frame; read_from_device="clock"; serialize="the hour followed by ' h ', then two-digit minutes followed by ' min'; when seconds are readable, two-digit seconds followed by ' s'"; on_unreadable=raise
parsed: 8 h 50 min
